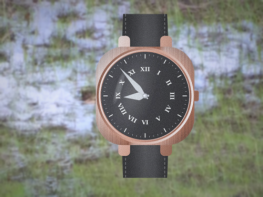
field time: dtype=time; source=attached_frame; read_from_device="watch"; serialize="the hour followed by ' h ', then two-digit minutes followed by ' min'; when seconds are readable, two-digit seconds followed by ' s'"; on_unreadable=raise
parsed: 8 h 53 min
